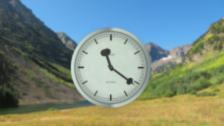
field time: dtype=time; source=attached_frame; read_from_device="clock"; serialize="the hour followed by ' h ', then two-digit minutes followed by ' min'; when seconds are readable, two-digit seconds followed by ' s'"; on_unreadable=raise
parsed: 11 h 21 min
